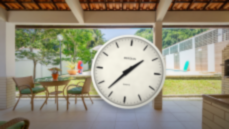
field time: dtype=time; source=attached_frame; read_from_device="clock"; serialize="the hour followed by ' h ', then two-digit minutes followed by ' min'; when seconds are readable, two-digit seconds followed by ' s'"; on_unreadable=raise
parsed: 1 h 37 min
